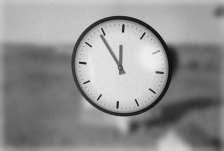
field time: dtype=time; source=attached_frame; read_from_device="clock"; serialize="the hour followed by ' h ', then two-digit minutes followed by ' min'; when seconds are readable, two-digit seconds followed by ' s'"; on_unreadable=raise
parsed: 11 h 54 min
